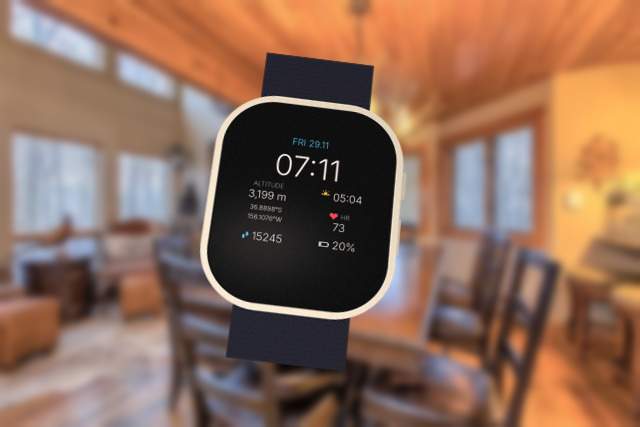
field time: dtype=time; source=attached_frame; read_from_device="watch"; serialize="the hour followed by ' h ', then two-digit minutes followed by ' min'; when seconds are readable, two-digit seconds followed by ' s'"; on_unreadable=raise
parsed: 7 h 11 min
